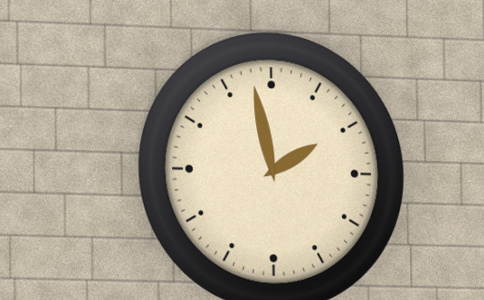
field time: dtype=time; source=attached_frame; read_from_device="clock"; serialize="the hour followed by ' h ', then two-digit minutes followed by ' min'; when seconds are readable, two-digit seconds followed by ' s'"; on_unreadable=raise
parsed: 1 h 58 min
